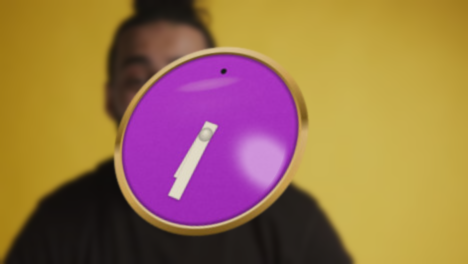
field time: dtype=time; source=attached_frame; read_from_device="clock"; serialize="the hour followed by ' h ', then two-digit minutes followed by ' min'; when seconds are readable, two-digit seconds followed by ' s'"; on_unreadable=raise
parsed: 6 h 32 min
